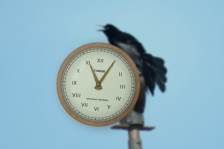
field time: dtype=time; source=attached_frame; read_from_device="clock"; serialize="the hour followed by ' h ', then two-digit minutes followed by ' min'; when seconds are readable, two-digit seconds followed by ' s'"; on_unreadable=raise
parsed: 11 h 05 min
